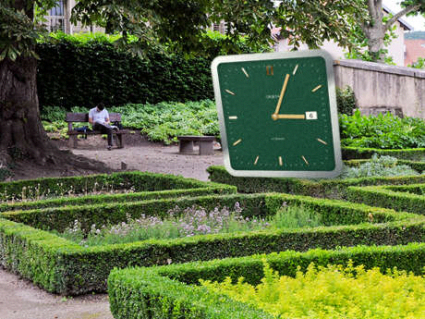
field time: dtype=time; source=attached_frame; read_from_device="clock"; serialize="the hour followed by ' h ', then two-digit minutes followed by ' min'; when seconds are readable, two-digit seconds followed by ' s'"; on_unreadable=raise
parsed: 3 h 04 min
